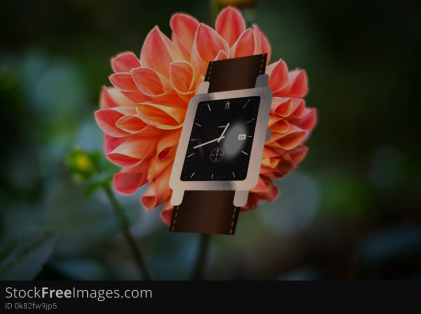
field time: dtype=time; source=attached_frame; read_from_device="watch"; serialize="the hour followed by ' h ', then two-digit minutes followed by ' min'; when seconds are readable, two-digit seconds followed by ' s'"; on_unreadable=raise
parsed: 12 h 42 min
